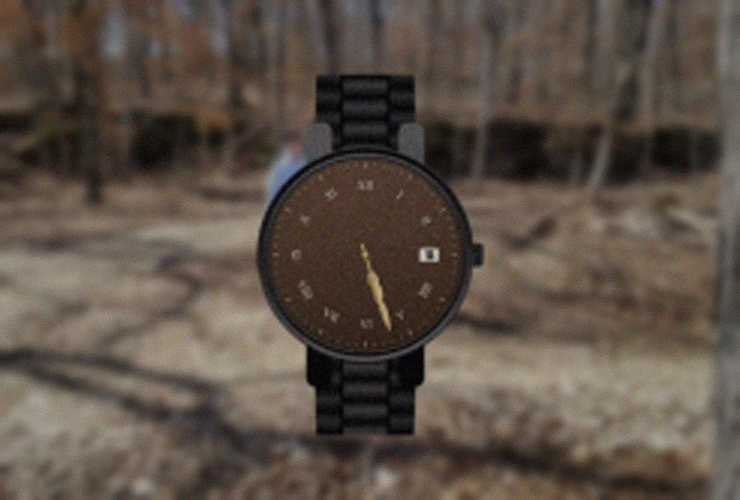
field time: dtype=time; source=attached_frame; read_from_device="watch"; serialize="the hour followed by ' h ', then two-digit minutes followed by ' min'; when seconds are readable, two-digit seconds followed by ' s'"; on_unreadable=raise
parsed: 5 h 27 min
